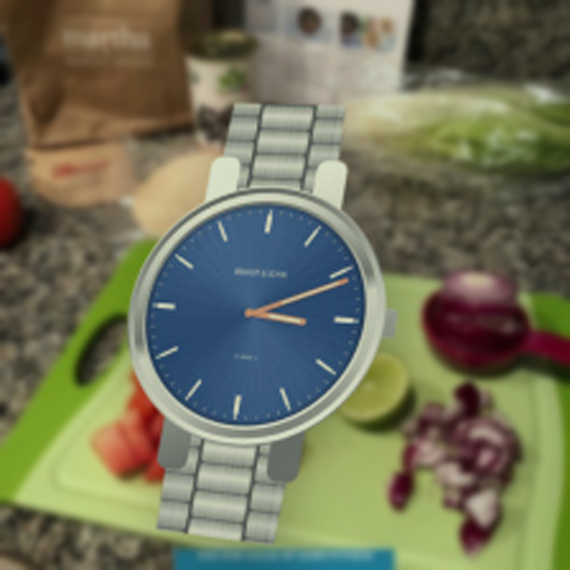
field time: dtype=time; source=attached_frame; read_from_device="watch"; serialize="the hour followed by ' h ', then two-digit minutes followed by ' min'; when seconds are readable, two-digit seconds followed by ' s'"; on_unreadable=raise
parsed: 3 h 11 min
